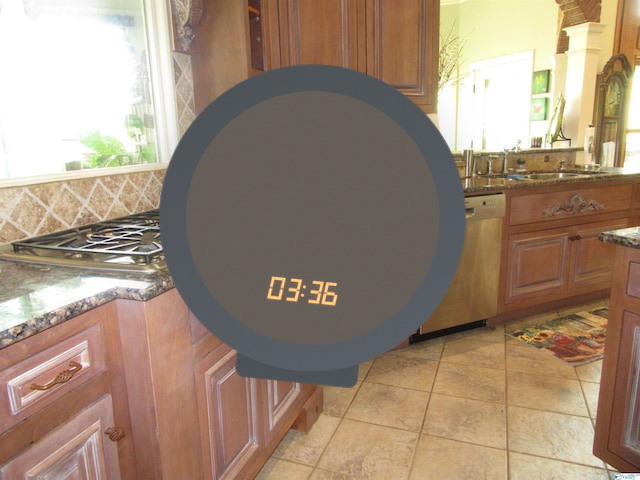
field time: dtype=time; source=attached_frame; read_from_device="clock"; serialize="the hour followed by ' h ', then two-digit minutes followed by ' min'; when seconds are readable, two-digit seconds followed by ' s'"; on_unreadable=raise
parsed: 3 h 36 min
